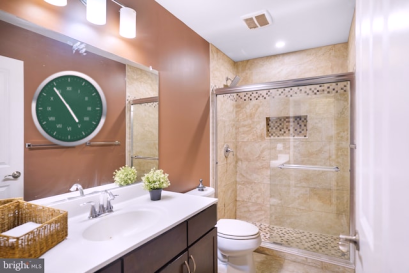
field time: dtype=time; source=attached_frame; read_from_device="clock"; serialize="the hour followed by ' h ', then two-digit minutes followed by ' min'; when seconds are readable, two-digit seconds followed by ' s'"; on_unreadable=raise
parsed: 4 h 54 min
